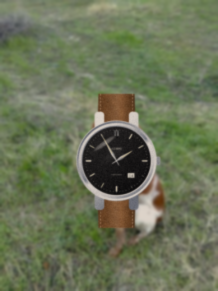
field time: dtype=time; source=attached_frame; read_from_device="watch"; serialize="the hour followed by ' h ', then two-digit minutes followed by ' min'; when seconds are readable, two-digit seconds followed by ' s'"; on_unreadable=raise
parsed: 1 h 55 min
